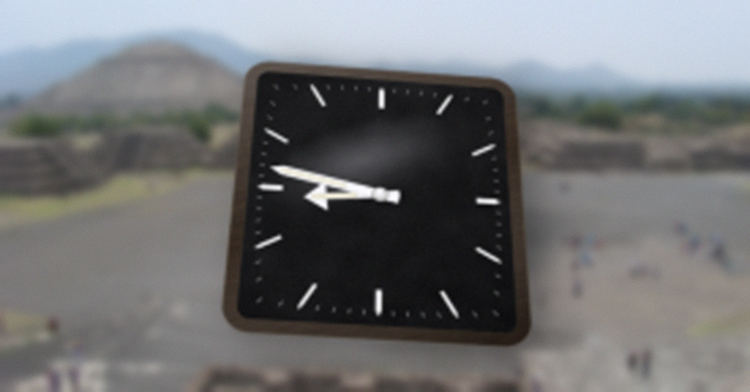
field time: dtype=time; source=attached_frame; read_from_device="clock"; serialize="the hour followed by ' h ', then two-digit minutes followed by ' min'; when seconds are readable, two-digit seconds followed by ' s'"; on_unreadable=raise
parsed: 8 h 47 min
